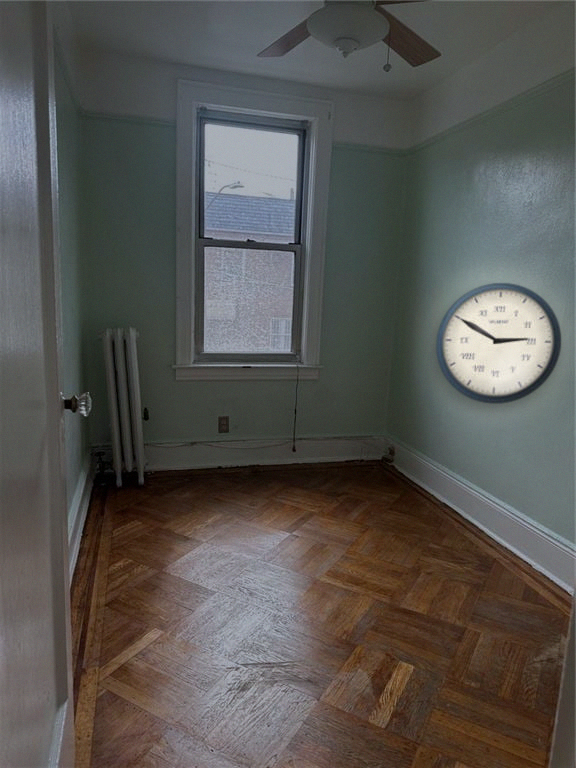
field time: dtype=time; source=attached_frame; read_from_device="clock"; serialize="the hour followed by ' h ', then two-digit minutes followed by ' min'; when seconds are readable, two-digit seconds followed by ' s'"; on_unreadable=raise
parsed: 2 h 50 min
